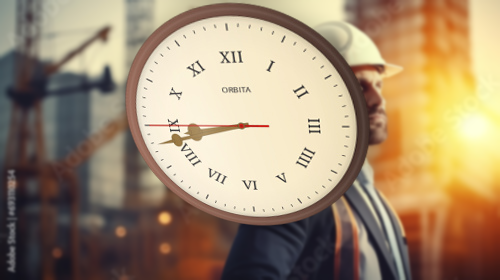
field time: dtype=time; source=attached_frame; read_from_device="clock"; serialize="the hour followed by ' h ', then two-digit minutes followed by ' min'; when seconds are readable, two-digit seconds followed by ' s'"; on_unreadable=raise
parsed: 8 h 42 min 45 s
